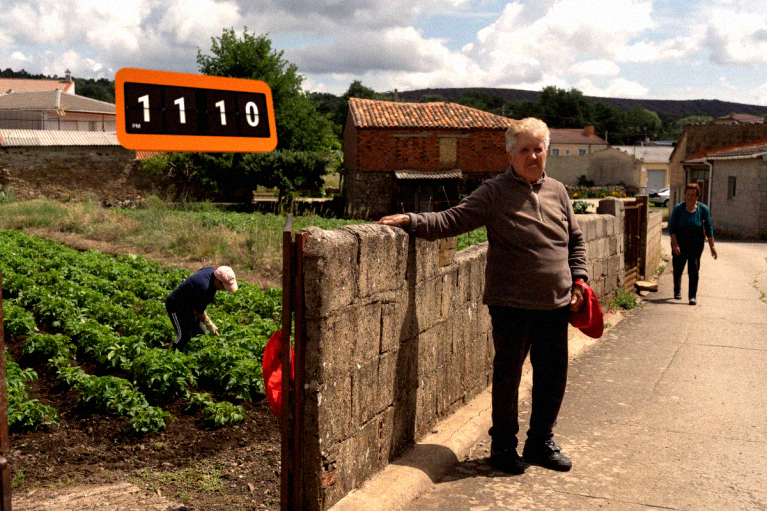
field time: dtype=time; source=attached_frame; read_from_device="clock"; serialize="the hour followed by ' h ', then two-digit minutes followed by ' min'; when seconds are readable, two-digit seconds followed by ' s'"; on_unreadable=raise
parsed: 11 h 10 min
